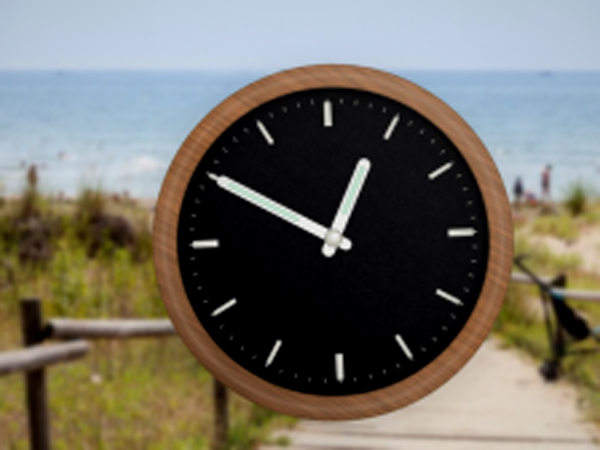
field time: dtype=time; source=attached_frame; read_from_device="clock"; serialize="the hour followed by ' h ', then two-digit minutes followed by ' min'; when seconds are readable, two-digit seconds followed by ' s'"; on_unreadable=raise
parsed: 12 h 50 min
